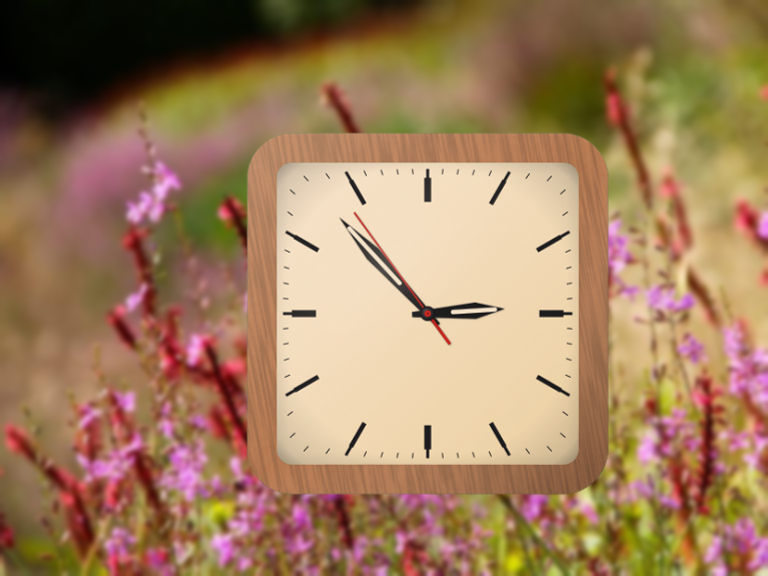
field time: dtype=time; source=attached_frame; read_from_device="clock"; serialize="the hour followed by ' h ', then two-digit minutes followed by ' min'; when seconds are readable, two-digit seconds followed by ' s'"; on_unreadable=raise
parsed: 2 h 52 min 54 s
